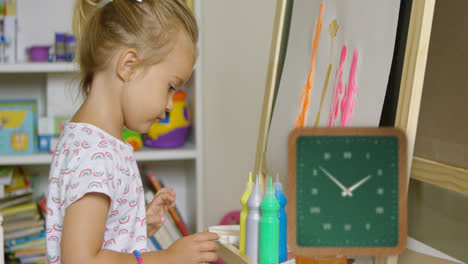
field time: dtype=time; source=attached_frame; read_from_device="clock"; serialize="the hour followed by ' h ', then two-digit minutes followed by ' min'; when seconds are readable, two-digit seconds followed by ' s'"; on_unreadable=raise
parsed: 1 h 52 min
